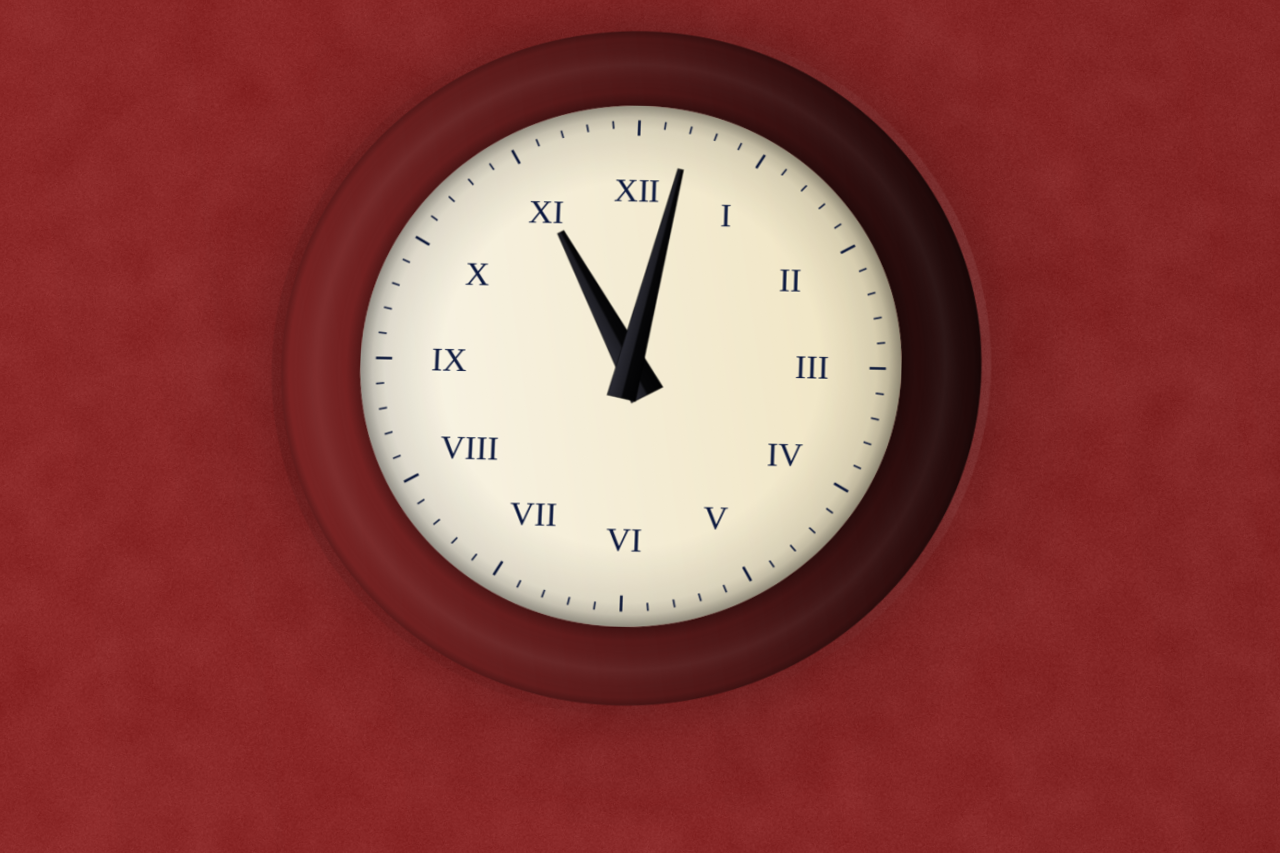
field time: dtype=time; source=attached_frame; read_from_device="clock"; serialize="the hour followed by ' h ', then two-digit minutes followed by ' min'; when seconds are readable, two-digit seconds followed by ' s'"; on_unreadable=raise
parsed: 11 h 02 min
